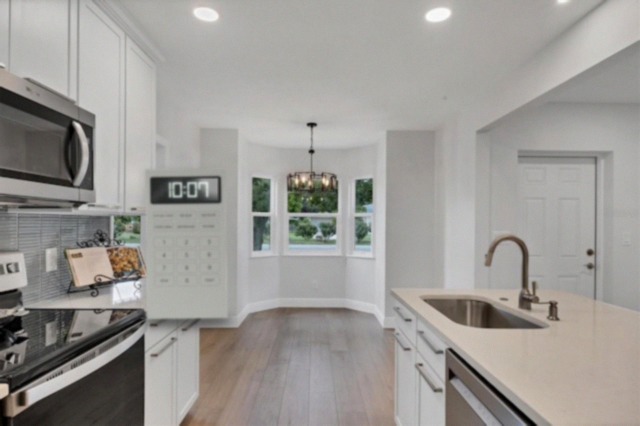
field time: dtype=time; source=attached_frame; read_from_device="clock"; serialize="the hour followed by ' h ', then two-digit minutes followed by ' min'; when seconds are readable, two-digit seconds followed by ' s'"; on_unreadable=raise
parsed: 10 h 07 min
